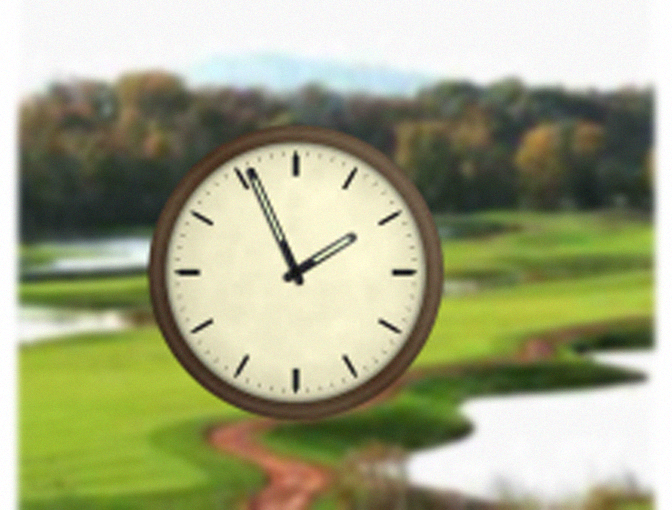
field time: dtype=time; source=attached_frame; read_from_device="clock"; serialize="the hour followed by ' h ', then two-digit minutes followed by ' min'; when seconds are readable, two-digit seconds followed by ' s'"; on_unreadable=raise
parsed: 1 h 56 min
